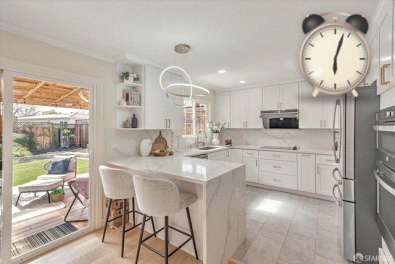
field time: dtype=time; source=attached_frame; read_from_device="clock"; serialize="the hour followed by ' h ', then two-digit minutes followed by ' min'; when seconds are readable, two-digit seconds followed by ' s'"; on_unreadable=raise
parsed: 6 h 03 min
